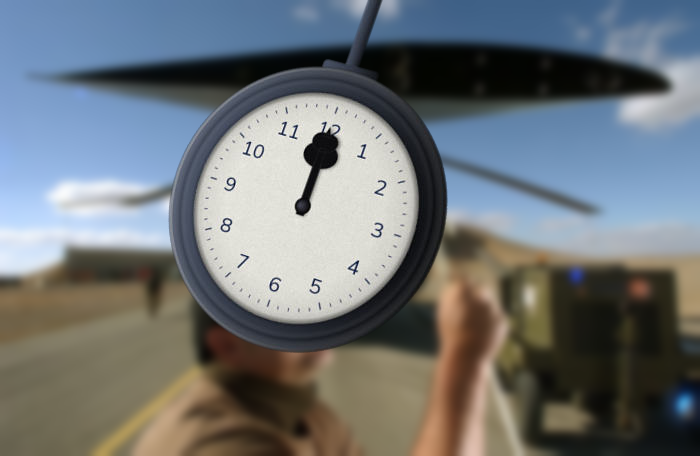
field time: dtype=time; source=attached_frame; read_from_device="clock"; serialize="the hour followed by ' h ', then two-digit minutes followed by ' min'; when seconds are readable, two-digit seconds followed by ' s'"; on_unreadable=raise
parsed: 12 h 00 min
